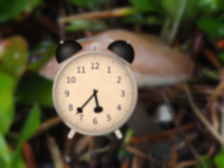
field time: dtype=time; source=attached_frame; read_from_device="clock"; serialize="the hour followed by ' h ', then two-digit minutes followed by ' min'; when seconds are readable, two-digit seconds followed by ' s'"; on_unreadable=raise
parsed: 5 h 37 min
